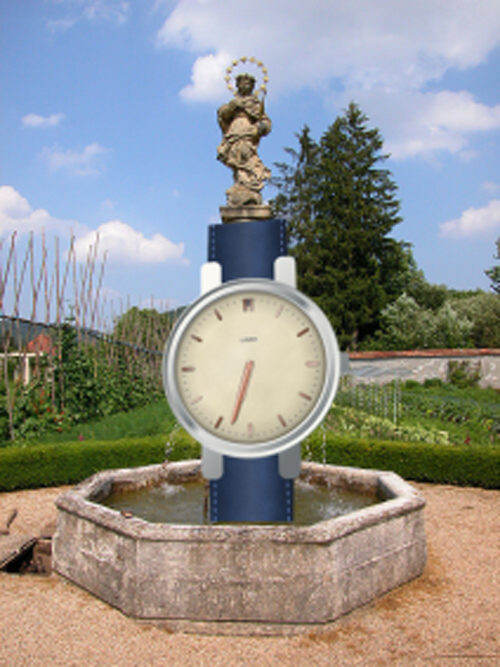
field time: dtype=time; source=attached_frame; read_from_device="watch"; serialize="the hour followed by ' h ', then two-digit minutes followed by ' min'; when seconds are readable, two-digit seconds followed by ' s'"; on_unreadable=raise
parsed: 6 h 33 min
